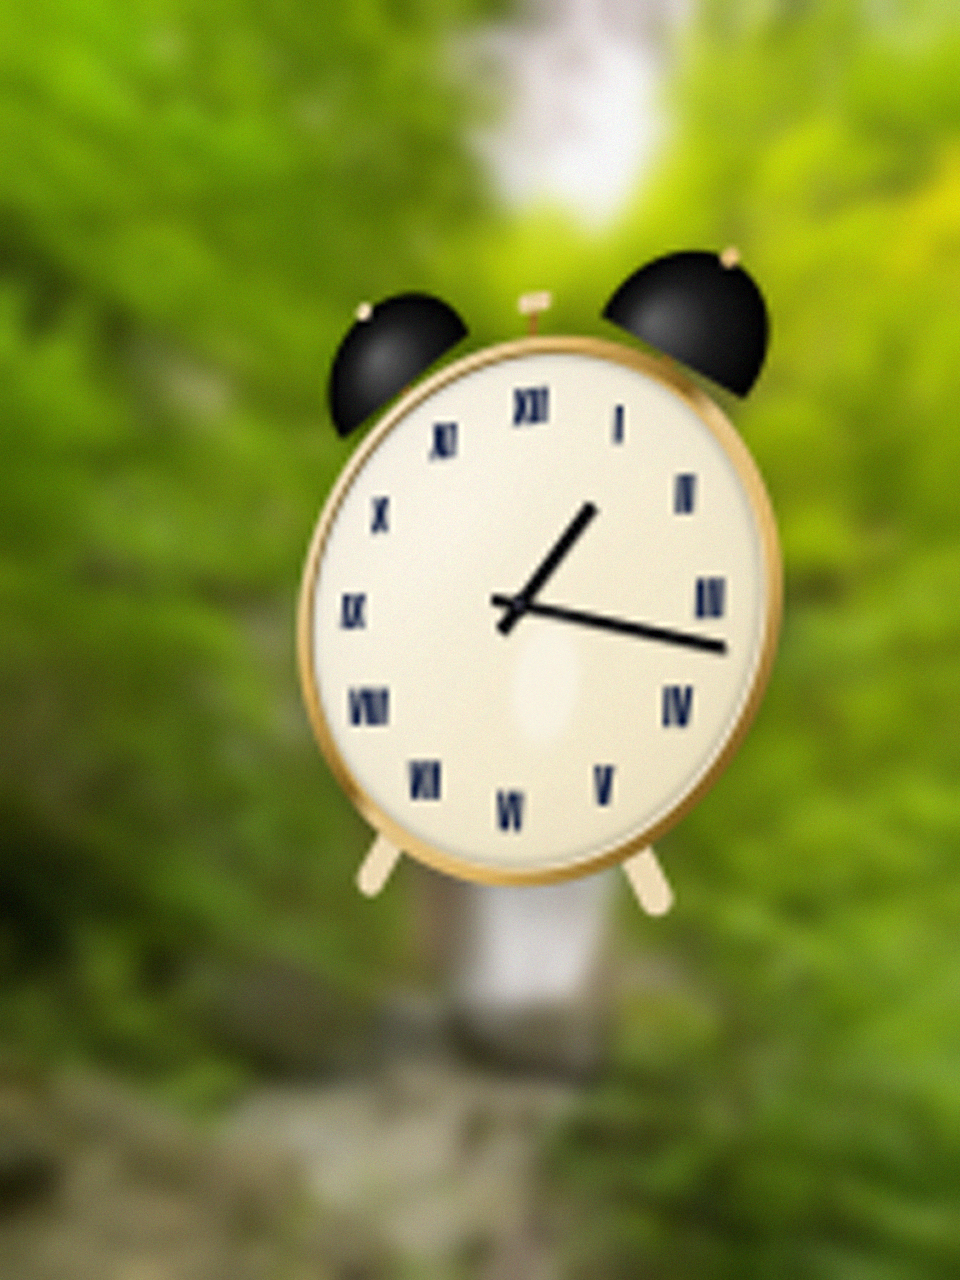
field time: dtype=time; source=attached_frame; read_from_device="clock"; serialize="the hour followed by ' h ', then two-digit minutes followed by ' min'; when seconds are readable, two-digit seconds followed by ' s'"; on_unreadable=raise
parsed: 1 h 17 min
